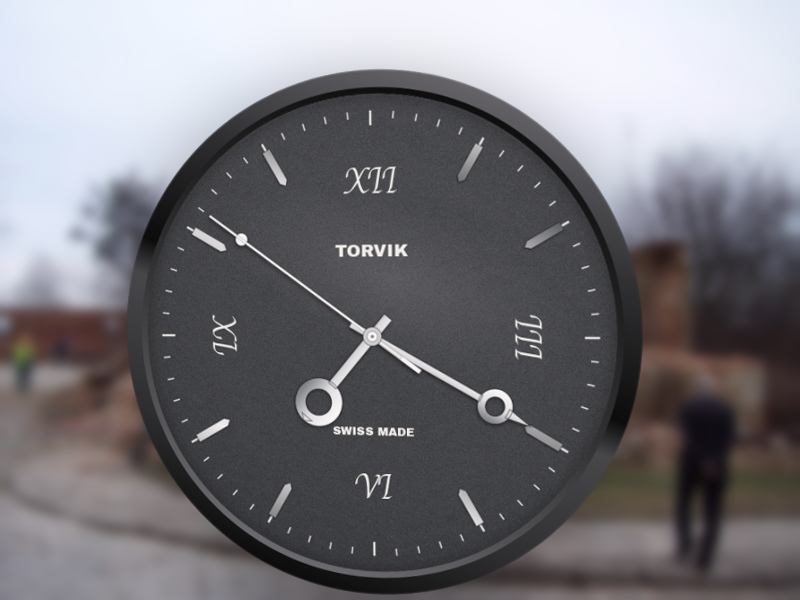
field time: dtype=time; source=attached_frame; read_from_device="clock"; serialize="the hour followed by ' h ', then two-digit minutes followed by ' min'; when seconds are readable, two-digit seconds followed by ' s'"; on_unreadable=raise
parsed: 7 h 19 min 51 s
